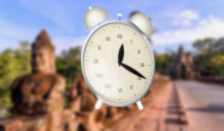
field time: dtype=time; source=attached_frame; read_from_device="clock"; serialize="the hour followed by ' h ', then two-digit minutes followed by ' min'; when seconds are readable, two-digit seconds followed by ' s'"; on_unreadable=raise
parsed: 12 h 19 min
